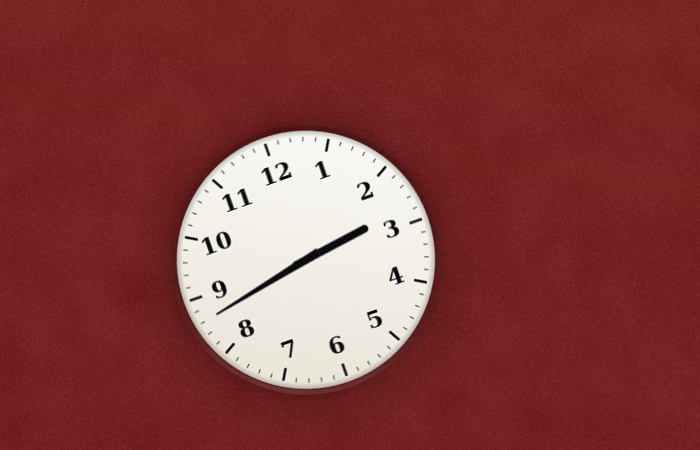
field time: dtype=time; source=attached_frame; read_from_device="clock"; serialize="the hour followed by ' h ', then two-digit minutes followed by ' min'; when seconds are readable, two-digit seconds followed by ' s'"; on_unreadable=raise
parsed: 2 h 43 min
